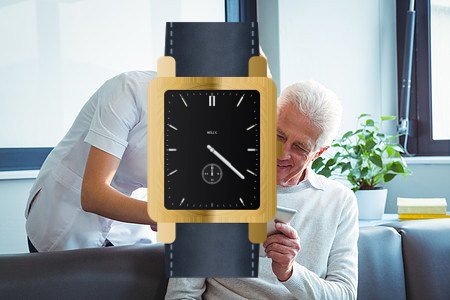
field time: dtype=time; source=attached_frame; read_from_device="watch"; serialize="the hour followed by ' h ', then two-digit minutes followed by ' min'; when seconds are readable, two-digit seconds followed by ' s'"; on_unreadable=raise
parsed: 4 h 22 min
